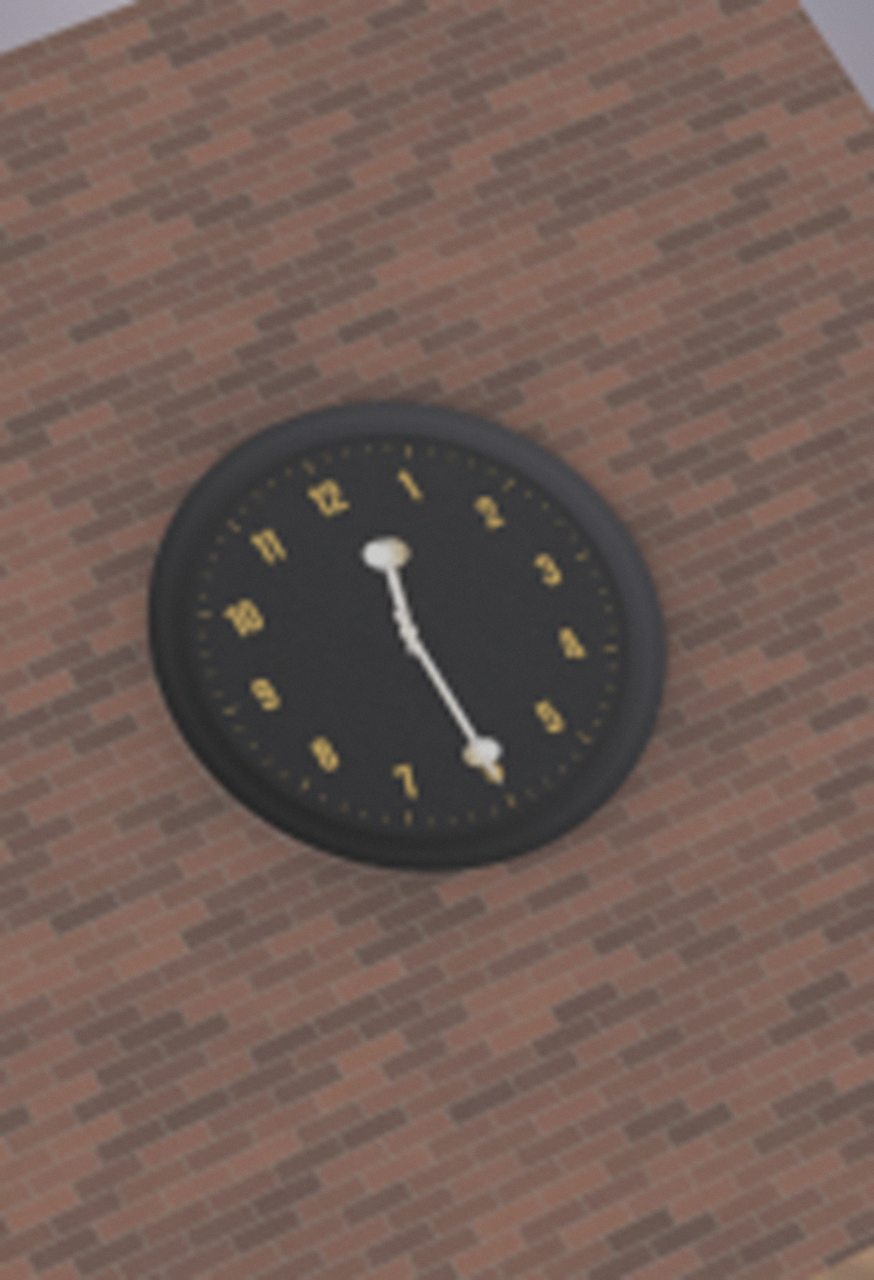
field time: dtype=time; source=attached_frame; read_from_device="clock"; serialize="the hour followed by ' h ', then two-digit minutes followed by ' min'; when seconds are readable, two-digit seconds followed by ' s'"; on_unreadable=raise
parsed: 12 h 30 min
